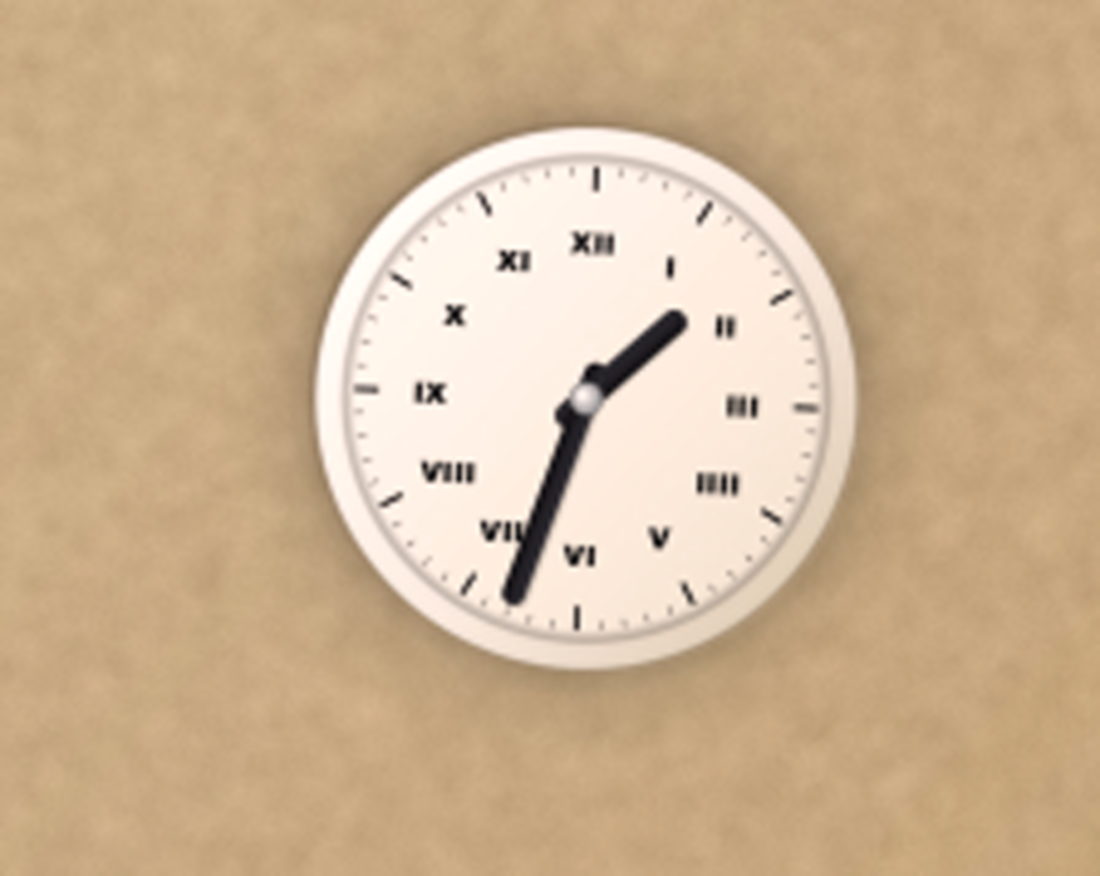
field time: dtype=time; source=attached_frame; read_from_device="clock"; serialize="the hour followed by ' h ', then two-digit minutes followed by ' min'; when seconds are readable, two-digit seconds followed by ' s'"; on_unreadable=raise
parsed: 1 h 33 min
